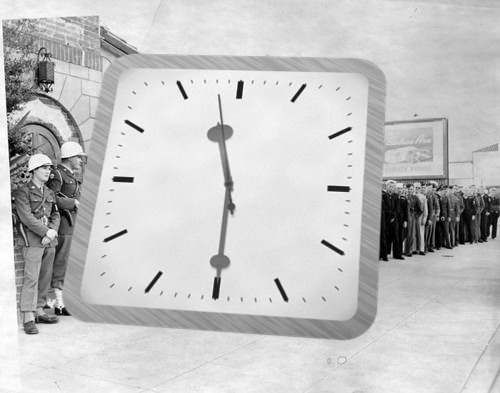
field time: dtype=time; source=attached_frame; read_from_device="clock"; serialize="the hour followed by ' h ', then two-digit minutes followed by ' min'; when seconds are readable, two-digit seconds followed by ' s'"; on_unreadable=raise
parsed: 11 h 29 min 58 s
